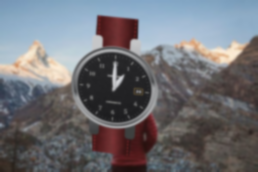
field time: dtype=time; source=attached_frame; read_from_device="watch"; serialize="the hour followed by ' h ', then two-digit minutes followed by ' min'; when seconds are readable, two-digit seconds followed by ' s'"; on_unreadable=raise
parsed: 1 h 00 min
